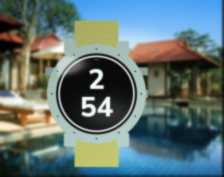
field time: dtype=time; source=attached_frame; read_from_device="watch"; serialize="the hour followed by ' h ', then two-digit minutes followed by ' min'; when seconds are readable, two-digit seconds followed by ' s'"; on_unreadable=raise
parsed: 2 h 54 min
